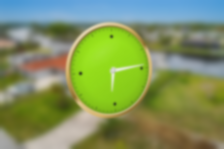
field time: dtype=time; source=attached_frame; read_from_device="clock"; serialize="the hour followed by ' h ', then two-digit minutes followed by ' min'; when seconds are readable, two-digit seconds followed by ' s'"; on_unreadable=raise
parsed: 6 h 14 min
